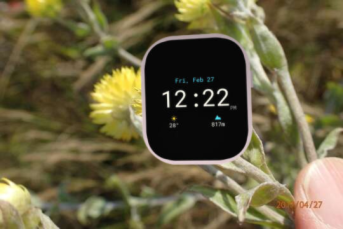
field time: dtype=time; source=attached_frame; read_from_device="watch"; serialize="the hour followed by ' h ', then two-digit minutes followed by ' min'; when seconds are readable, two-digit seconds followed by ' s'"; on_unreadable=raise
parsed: 12 h 22 min
